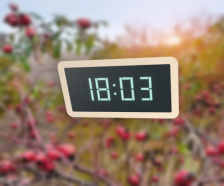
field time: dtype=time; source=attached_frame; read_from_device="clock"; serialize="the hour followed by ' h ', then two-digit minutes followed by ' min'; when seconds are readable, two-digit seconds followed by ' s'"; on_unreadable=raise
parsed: 18 h 03 min
